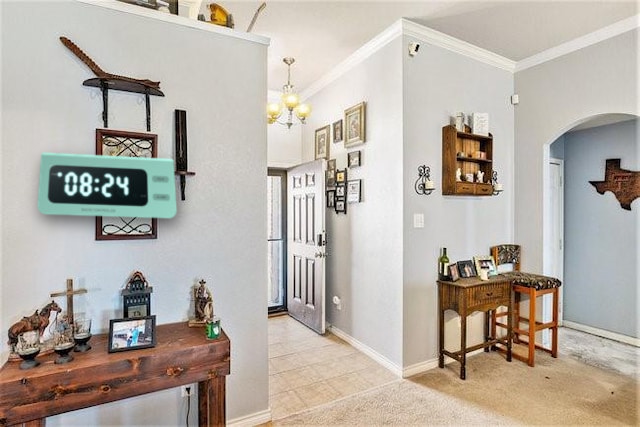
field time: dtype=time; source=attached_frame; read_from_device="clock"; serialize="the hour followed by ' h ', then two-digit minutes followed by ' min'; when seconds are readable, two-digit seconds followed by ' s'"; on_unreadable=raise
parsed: 8 h 24 min
